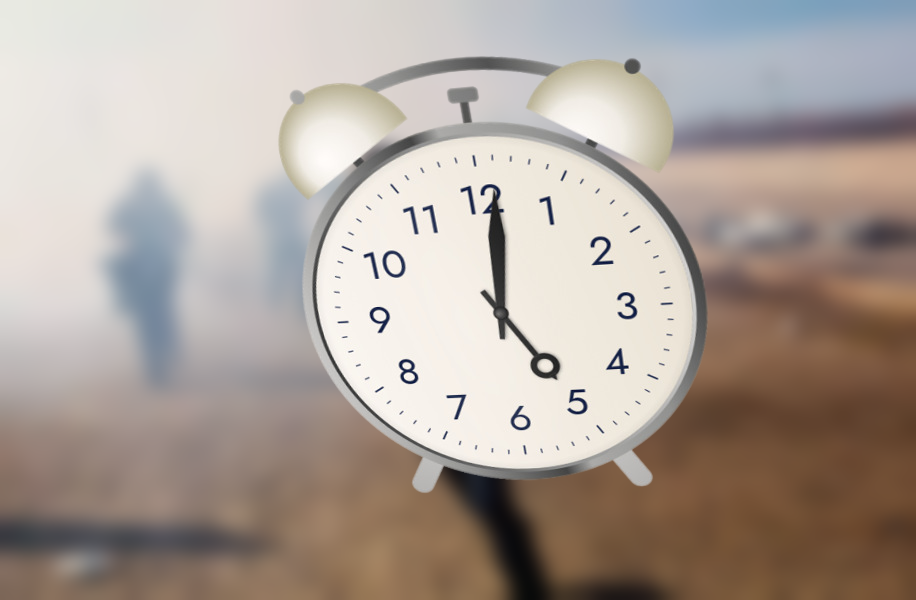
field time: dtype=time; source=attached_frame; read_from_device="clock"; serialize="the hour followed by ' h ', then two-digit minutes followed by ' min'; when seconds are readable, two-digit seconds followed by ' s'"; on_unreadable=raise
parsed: 5 h 01 min
